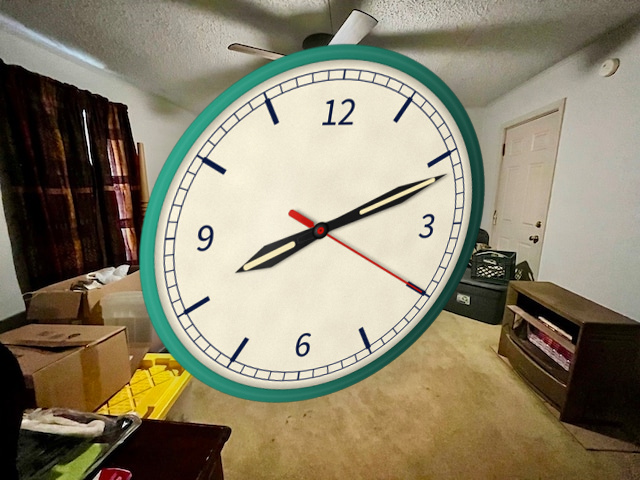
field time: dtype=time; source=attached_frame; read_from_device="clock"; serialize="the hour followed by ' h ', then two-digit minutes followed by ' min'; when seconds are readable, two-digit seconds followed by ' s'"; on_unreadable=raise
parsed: 8 h 11 min 20 s
